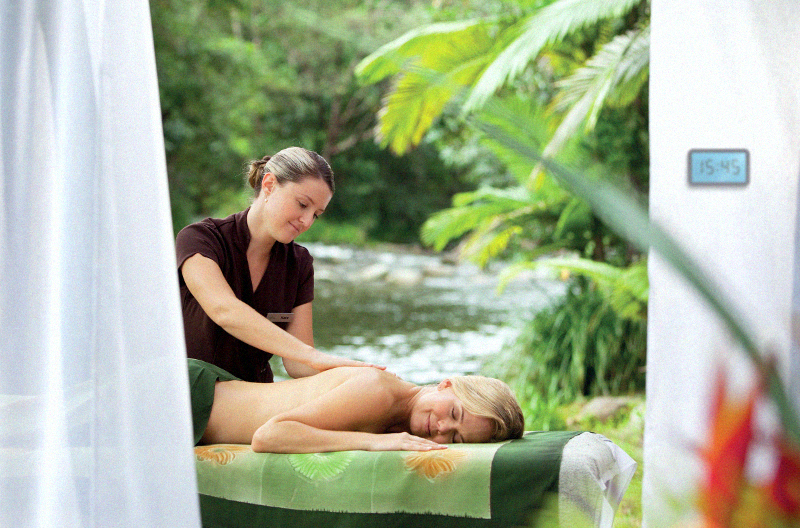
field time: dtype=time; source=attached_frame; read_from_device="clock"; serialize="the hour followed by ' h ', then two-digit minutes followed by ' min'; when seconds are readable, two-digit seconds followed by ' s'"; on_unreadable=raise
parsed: 15 h 45 min
